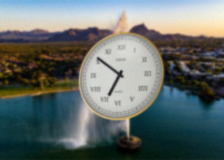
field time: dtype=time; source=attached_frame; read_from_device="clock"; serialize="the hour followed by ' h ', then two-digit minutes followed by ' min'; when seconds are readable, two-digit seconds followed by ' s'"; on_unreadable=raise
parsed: 6 h 51 min
